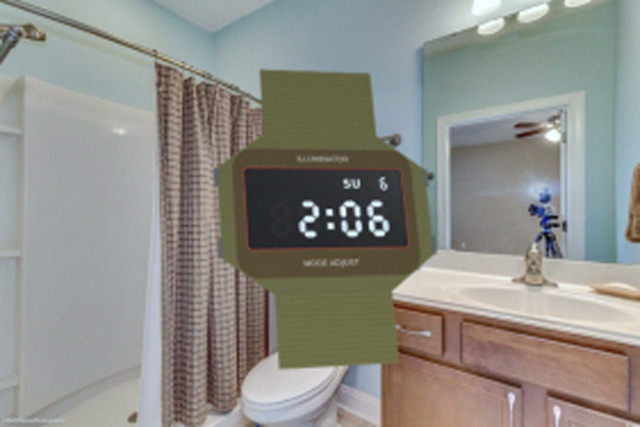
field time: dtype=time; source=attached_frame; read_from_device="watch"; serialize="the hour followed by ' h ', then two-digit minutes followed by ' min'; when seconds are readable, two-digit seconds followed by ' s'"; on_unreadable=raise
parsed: 2 h 06 min
